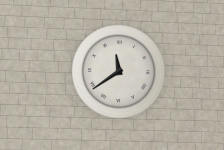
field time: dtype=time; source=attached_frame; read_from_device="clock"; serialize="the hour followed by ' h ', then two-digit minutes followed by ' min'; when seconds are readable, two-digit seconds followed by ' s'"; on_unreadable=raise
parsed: 11 h 39 min
